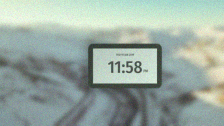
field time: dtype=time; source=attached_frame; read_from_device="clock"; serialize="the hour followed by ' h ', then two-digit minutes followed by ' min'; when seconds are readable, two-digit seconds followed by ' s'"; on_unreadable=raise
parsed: 11 h 58 min
